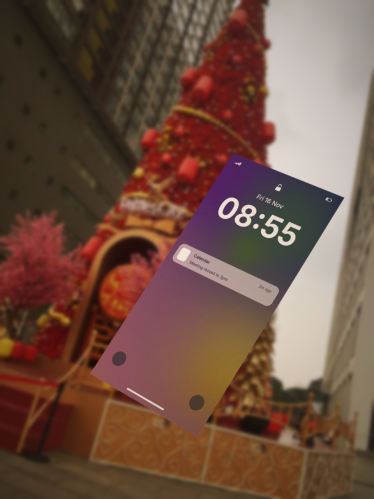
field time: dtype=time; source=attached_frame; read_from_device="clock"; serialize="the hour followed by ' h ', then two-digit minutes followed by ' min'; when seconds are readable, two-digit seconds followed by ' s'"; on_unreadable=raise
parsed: 8 h 55 min
